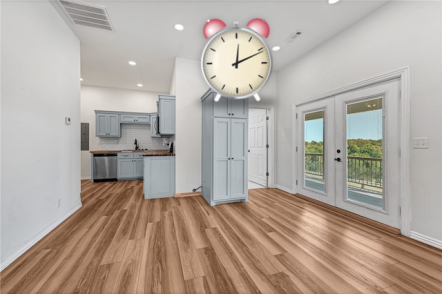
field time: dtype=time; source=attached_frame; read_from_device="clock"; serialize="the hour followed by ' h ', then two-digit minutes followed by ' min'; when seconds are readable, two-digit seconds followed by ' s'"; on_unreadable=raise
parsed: 12 h 11 min
